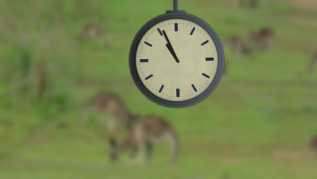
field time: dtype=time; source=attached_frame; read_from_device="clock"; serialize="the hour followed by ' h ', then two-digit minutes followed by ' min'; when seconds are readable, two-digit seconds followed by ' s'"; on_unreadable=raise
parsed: 10 h 56 min
